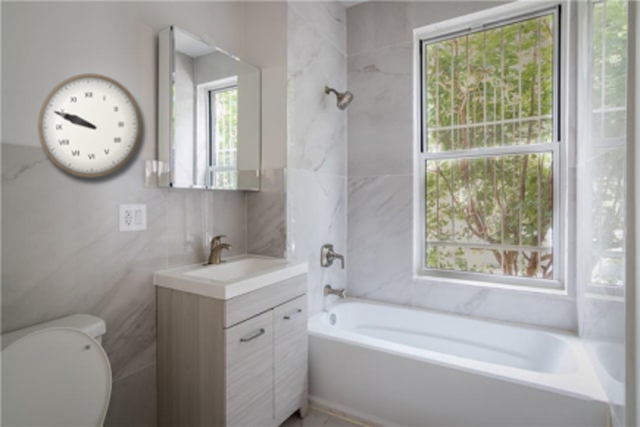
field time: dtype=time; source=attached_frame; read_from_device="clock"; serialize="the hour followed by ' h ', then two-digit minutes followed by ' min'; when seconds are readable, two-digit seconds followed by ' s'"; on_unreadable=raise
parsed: 9 h 49 min
